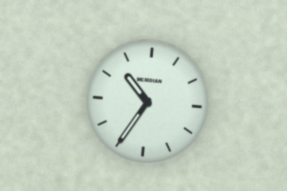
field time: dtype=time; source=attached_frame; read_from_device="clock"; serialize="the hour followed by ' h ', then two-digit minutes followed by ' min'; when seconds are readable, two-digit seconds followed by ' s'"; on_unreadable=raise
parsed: 10 h 35 min
